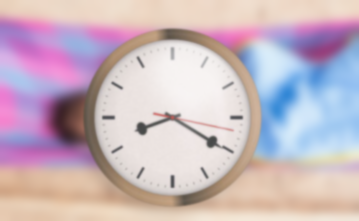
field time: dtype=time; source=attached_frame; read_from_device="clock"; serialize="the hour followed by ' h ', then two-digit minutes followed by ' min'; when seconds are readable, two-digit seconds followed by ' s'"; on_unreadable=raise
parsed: 8 h 20 min 17 s
